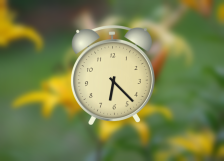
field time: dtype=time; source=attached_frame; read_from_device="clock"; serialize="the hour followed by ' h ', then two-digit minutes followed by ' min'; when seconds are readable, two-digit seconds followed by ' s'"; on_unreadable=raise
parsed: 6 h 23 min
